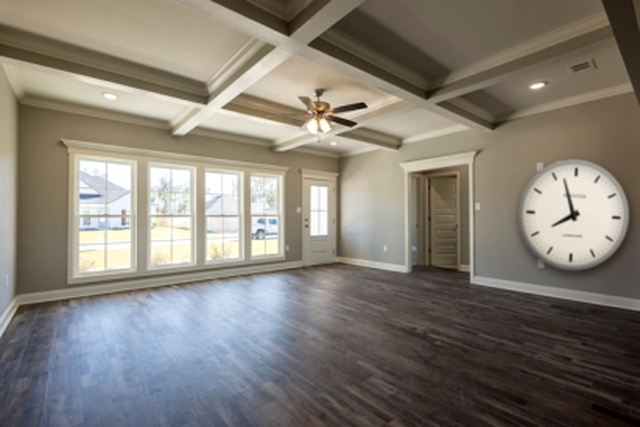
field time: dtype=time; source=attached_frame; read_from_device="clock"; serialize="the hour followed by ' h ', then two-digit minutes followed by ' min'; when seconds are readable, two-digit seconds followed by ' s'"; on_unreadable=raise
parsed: 7 h 57 min
